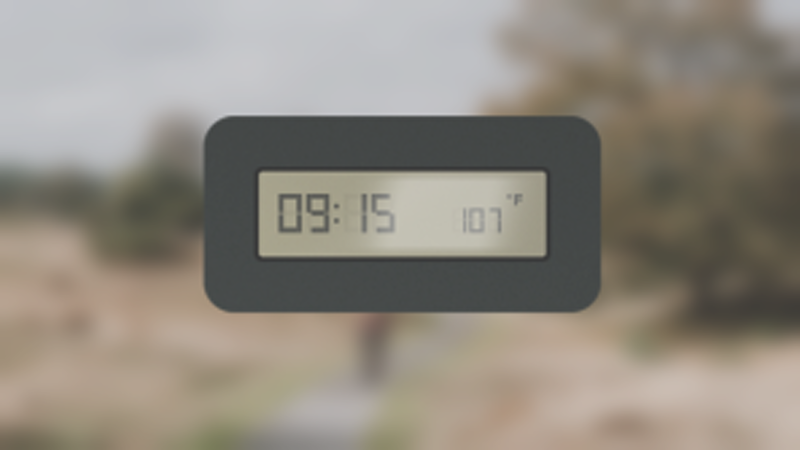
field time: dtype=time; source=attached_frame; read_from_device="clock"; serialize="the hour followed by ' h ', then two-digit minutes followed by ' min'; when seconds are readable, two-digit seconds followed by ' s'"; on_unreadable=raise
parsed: 9 h 15 min
